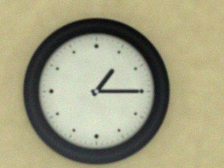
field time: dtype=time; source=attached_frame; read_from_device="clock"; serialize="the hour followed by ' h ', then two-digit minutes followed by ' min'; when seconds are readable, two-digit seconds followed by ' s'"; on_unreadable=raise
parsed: 1 h 15 min
